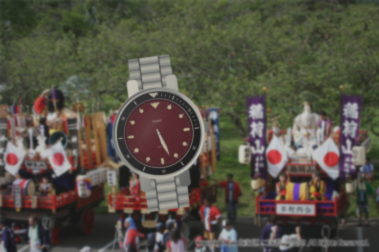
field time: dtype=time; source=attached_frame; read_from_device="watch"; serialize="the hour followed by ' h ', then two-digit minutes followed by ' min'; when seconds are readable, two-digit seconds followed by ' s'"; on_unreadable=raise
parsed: 5 h 27 min
